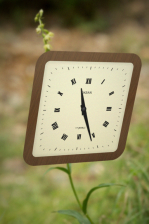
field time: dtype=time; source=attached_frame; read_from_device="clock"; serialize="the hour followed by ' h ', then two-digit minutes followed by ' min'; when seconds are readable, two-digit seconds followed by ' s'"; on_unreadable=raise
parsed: 11 h 26 min
